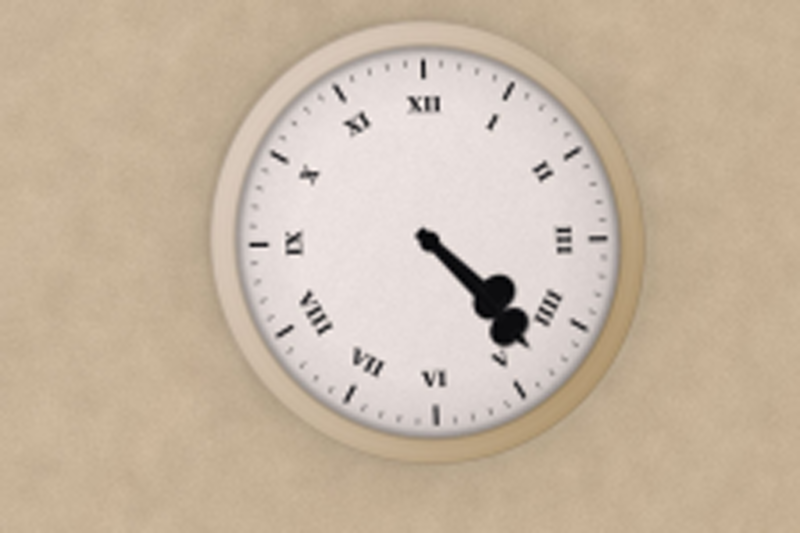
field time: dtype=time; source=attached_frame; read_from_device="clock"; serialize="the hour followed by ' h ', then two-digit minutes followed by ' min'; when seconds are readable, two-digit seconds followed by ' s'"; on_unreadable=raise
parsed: 4 h 23 min
